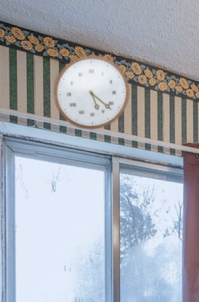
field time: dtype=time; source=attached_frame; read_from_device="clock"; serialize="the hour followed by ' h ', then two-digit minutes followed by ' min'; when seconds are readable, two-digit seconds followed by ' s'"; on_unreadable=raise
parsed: 5 h 22 min
